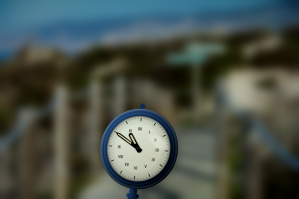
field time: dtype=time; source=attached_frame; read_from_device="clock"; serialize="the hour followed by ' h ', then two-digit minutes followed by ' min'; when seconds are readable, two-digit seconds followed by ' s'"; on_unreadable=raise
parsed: 10 h 50 min
